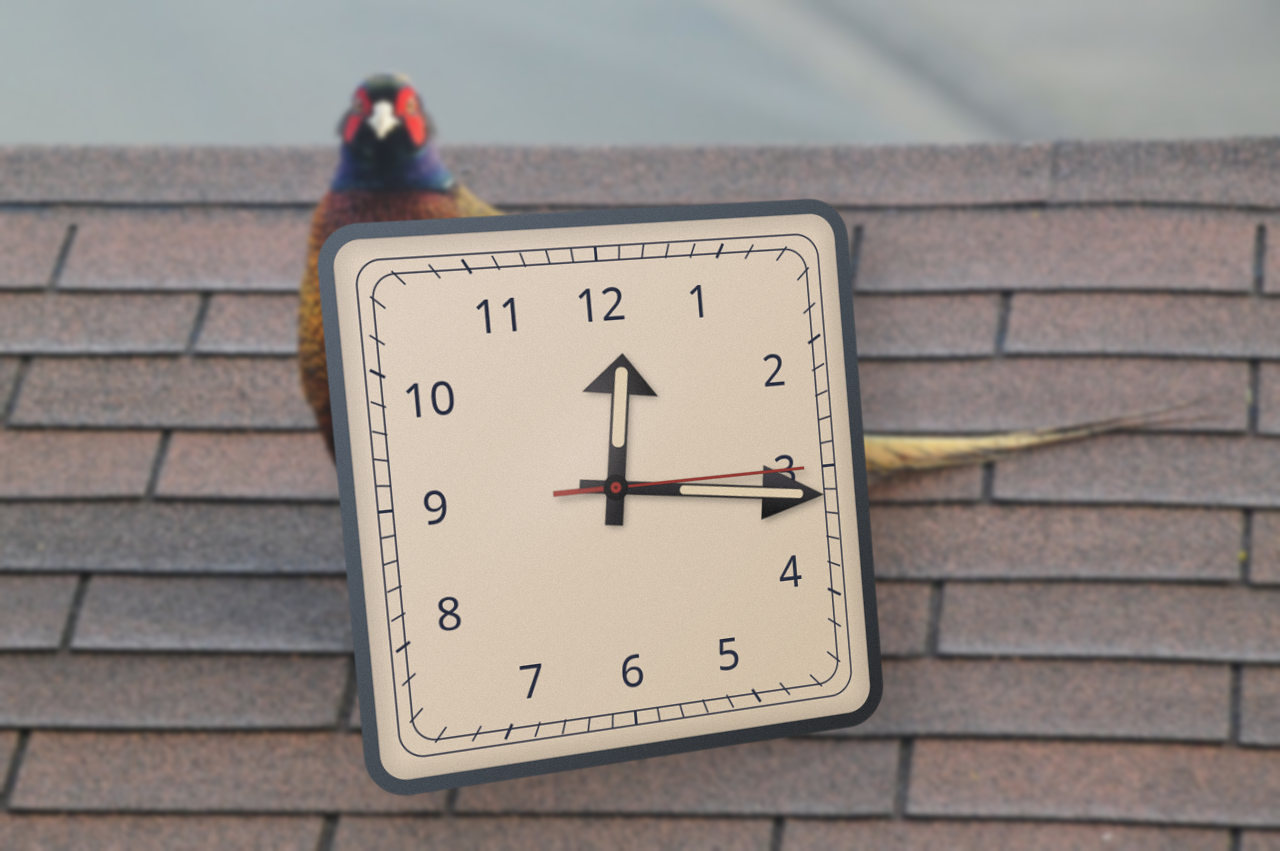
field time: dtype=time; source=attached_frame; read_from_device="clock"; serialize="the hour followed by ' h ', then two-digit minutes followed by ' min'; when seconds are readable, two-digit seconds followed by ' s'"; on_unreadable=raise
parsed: 12 h 16 min 15 s
